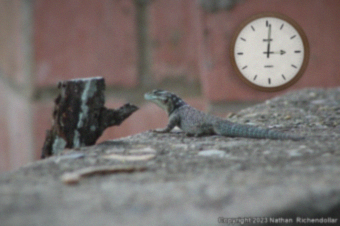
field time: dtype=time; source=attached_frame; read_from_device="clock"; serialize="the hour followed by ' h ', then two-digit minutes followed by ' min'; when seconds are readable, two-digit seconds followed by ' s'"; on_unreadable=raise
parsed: 3 h 01 min
